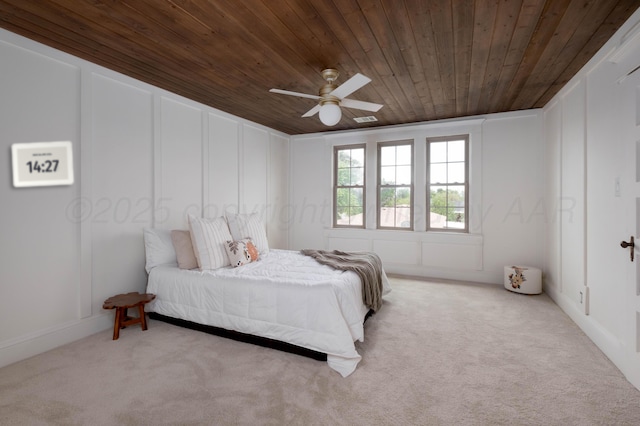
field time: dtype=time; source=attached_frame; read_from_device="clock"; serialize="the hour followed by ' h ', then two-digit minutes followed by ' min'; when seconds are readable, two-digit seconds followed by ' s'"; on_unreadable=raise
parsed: 14 h 27 min
